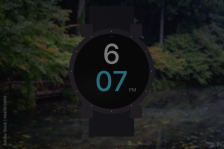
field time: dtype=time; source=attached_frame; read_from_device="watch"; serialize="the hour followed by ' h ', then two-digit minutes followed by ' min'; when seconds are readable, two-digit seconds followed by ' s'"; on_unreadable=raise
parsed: 6 h 07 min
